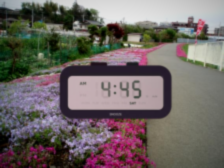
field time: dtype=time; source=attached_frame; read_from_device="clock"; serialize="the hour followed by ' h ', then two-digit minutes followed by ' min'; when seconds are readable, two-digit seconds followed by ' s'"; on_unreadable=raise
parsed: 4 h 45 min
